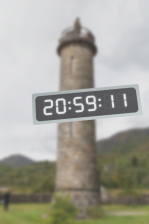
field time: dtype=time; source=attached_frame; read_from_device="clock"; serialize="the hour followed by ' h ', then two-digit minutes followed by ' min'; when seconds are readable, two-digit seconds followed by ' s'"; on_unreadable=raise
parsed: 20 h 59 min 11 s
